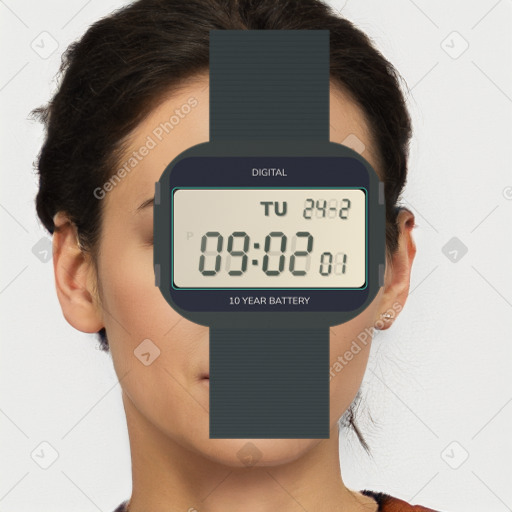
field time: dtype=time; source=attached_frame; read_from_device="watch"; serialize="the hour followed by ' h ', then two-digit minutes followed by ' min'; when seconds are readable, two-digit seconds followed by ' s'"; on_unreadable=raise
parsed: 9 h 02 min 01 s
